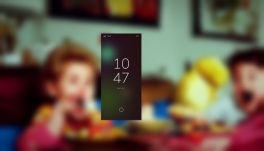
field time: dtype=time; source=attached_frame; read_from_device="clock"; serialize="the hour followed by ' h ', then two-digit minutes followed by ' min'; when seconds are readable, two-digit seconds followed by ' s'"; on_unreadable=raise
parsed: 10 h 47 min
